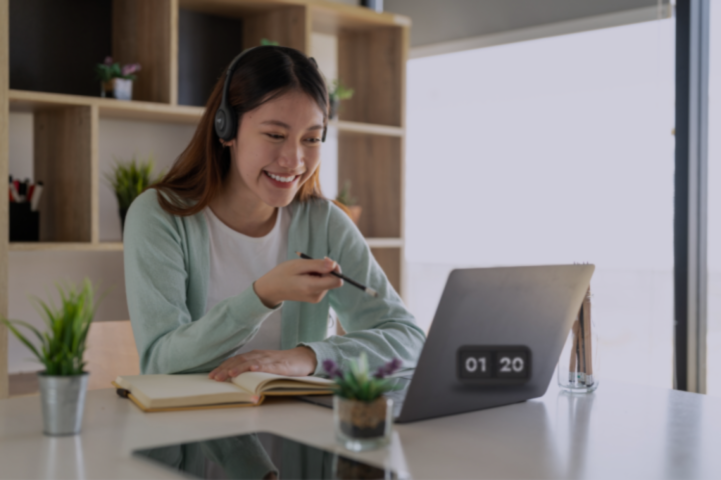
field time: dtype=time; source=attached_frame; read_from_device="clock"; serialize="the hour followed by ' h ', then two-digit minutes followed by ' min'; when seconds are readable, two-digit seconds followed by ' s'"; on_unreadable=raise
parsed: 1 h 20 min
